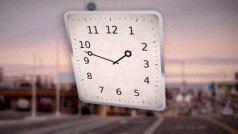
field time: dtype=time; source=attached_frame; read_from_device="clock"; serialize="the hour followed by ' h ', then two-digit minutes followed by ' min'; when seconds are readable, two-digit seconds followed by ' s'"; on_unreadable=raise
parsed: 1 h 48 min
